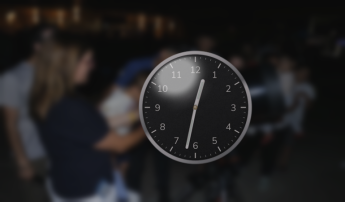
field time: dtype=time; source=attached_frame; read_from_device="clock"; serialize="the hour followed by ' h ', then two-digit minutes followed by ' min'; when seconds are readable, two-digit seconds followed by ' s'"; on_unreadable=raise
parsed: 12 h 32 min
